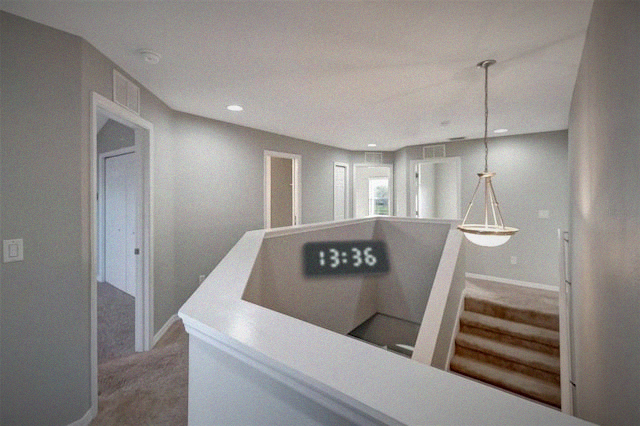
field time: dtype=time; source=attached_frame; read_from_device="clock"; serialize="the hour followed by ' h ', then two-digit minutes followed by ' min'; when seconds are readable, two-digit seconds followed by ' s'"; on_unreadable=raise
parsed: 13 h 36 min
